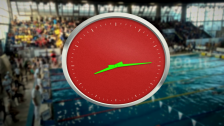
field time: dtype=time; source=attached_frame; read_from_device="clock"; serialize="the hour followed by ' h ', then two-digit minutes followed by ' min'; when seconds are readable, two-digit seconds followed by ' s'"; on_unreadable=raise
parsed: 8 h 14 min
